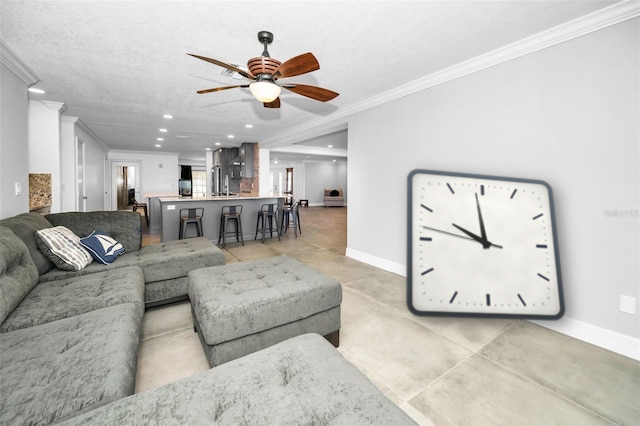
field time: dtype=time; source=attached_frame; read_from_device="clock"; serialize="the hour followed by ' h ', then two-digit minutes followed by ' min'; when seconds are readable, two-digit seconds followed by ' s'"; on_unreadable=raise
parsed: 9 h 58 min 47 s
